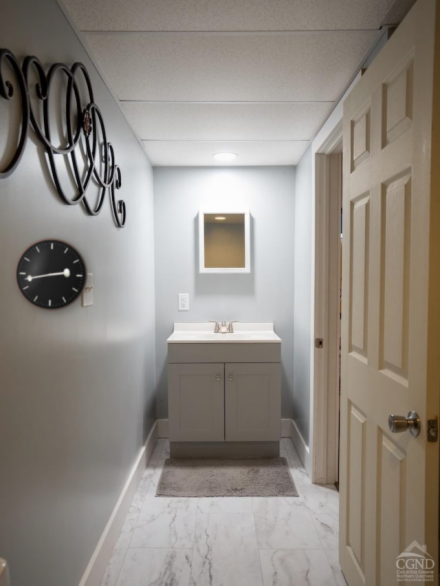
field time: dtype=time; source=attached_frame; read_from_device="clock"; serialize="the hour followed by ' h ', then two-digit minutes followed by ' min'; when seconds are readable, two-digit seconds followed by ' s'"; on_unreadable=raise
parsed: 2 h 43 min
